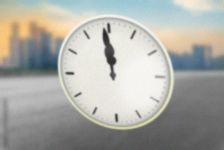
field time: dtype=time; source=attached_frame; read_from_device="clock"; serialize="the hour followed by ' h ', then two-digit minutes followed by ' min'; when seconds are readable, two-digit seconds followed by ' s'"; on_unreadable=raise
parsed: 11 h 59 min
